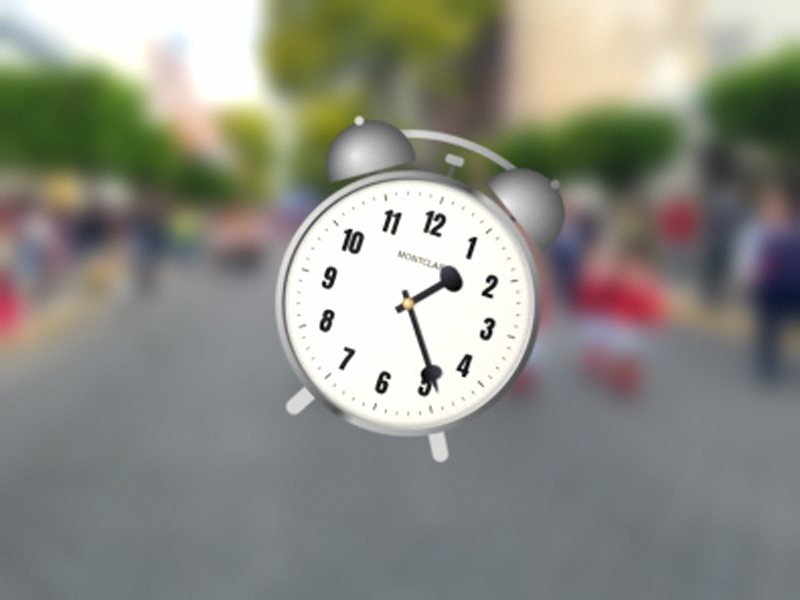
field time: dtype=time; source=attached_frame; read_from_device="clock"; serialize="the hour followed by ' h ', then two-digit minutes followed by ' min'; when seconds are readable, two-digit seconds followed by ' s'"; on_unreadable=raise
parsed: 1 h 24 min
